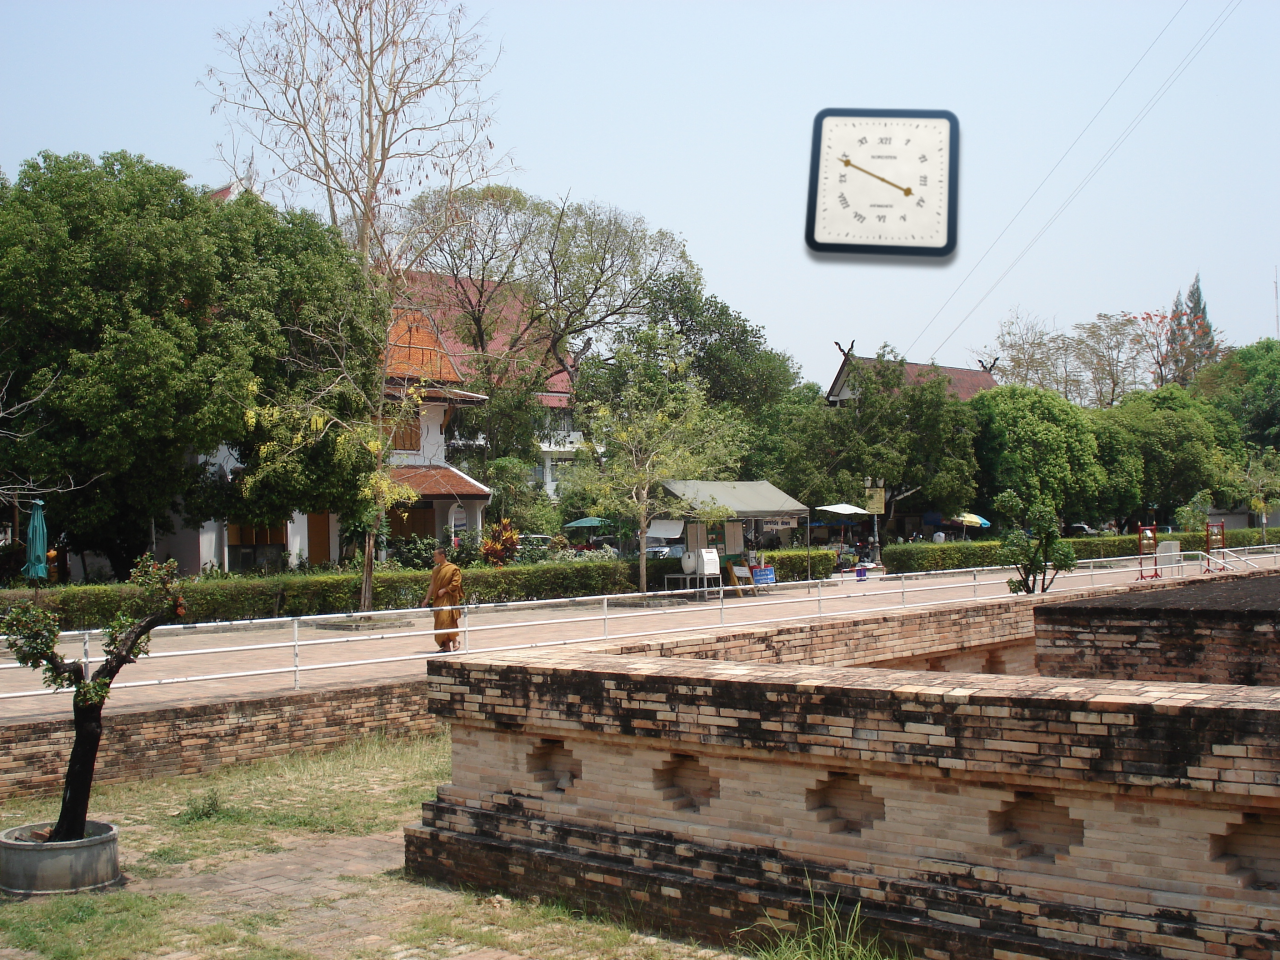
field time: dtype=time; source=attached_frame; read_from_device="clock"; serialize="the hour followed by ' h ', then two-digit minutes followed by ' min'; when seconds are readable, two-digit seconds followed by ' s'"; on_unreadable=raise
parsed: 3 h 49 min
